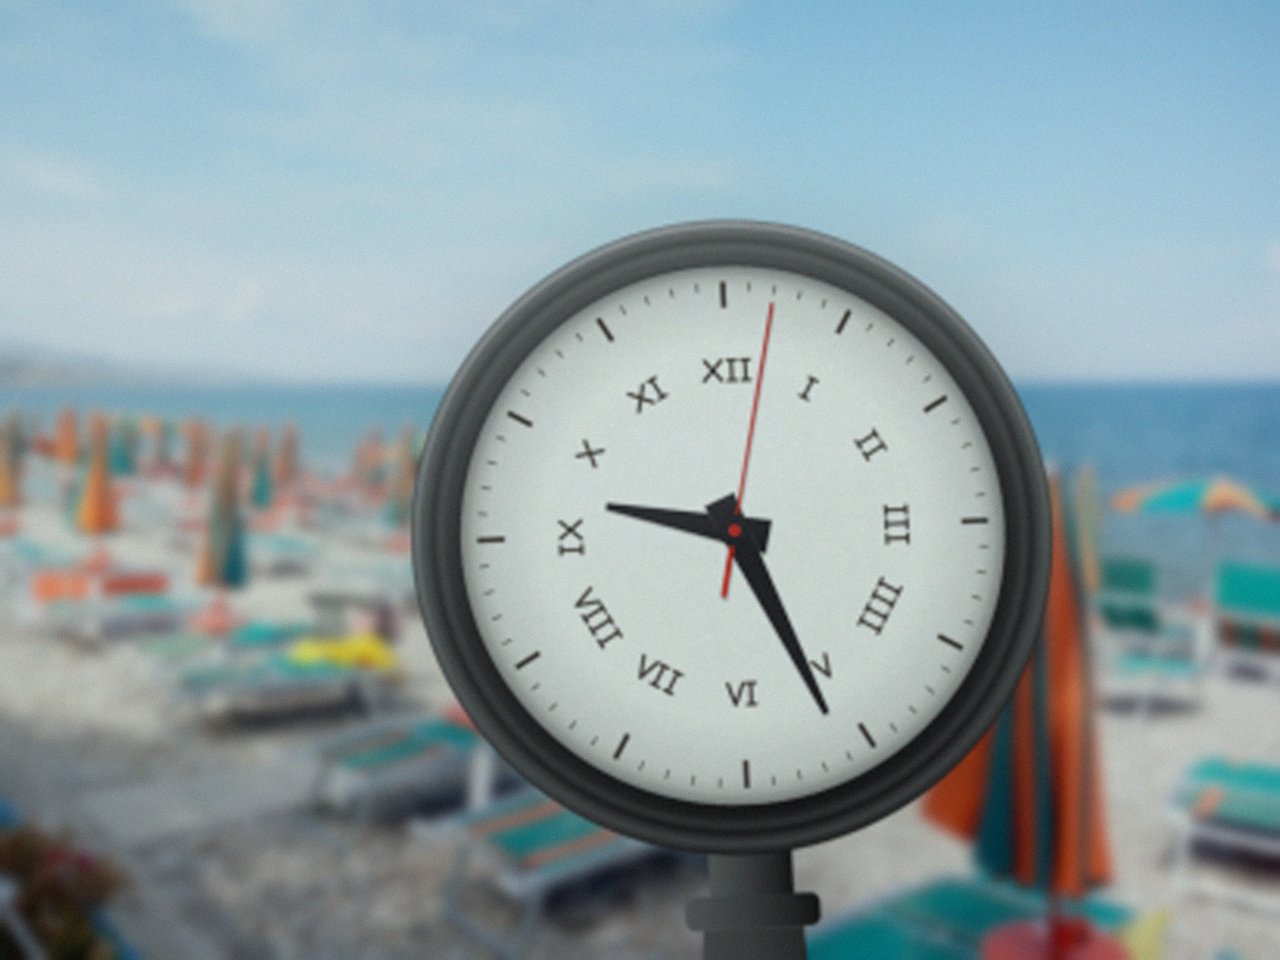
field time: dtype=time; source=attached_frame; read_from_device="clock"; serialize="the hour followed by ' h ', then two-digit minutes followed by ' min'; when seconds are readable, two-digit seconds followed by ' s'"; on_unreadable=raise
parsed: 9 h 26 min 02 s
